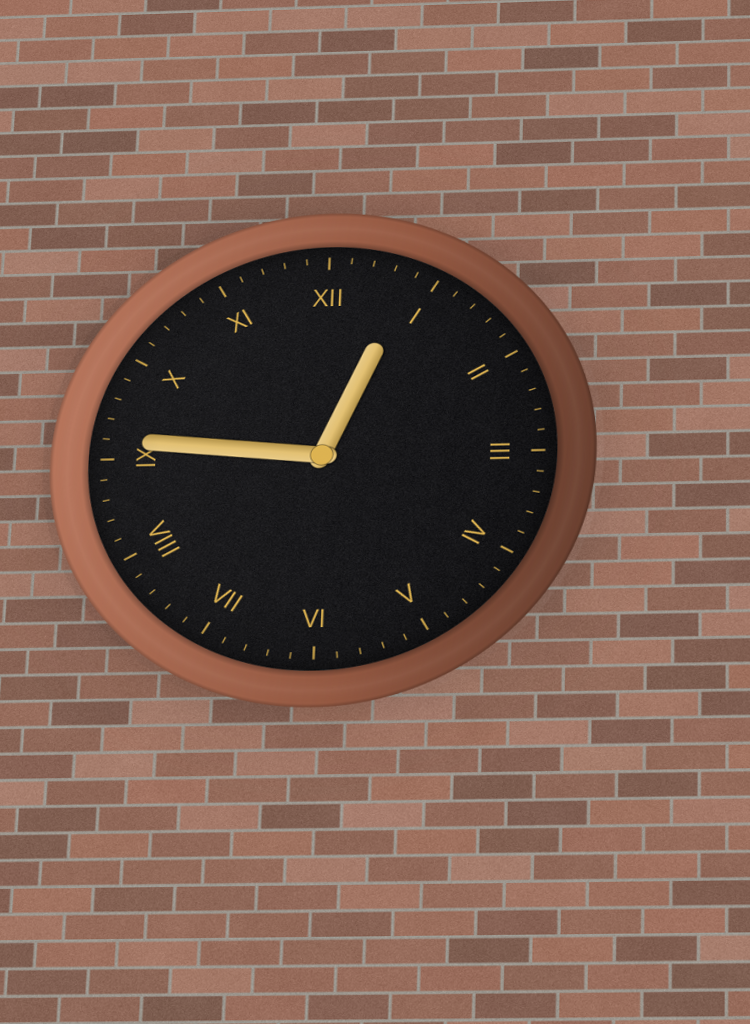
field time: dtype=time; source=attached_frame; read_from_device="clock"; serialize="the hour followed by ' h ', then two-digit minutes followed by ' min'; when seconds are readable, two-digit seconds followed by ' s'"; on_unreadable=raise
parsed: 12 h 46 min
